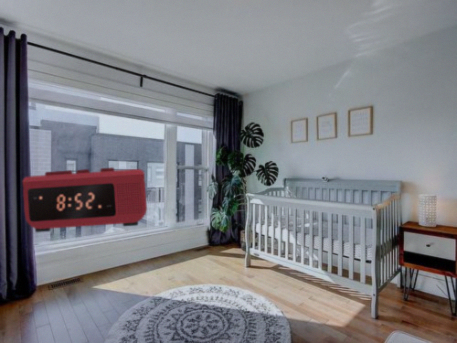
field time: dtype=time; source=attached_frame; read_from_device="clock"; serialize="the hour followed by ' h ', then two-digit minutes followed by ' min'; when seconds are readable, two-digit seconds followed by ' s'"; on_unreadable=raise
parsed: 8 h 52 min
